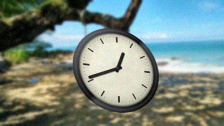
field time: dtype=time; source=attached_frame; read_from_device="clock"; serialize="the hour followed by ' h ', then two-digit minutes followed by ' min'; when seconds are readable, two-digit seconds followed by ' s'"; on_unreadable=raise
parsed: 12 h 41 min
